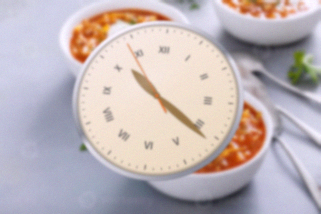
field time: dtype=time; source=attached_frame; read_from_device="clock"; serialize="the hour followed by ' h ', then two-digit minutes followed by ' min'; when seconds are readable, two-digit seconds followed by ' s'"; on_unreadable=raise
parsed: 10 h 20 min 54 s
